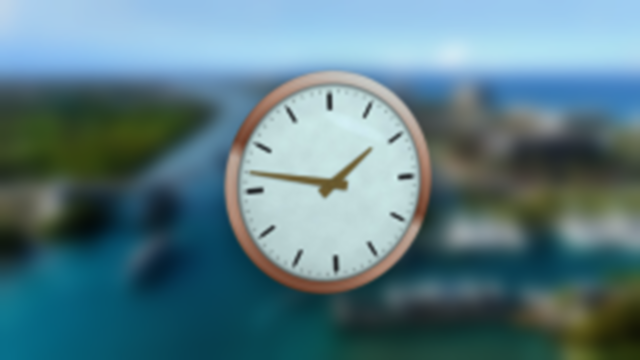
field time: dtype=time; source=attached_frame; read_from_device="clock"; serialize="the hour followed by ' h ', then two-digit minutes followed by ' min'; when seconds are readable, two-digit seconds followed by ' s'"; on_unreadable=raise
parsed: 1 h 47 min
